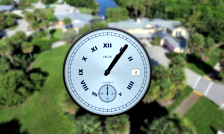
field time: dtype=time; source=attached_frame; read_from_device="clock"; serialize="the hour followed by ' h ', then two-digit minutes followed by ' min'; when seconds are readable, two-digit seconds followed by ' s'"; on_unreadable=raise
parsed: 1 h 06 min
